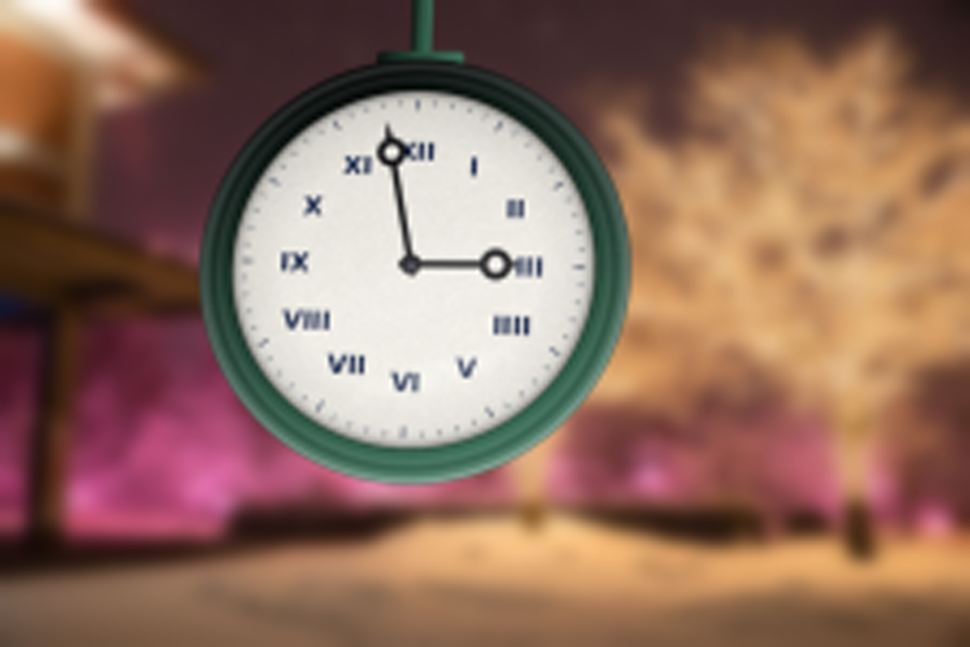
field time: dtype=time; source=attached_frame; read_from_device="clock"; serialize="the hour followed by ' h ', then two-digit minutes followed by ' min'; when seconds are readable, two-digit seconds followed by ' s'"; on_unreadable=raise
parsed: 2 h 58 min
